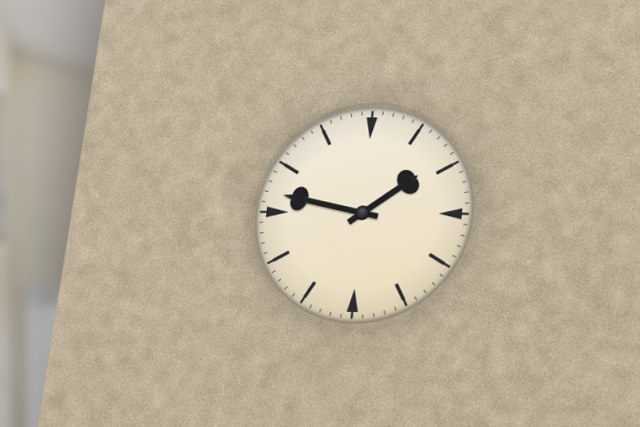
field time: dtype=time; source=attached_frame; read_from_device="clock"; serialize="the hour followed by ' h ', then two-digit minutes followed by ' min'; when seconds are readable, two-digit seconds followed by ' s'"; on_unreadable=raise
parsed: 1 h 47 min
